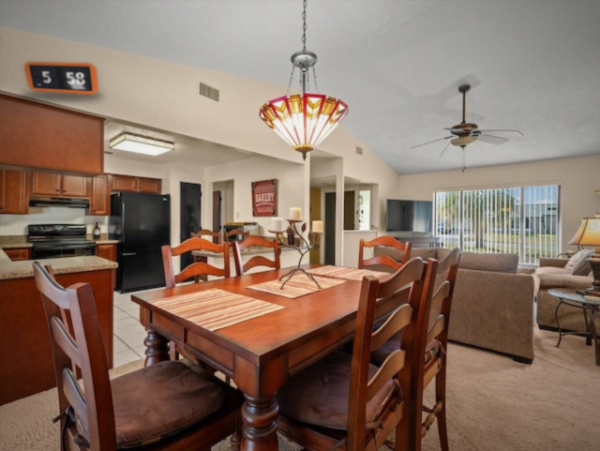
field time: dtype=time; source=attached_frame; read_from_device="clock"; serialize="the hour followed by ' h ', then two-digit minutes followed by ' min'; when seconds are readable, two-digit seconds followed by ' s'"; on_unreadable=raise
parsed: 5 h 58 min
